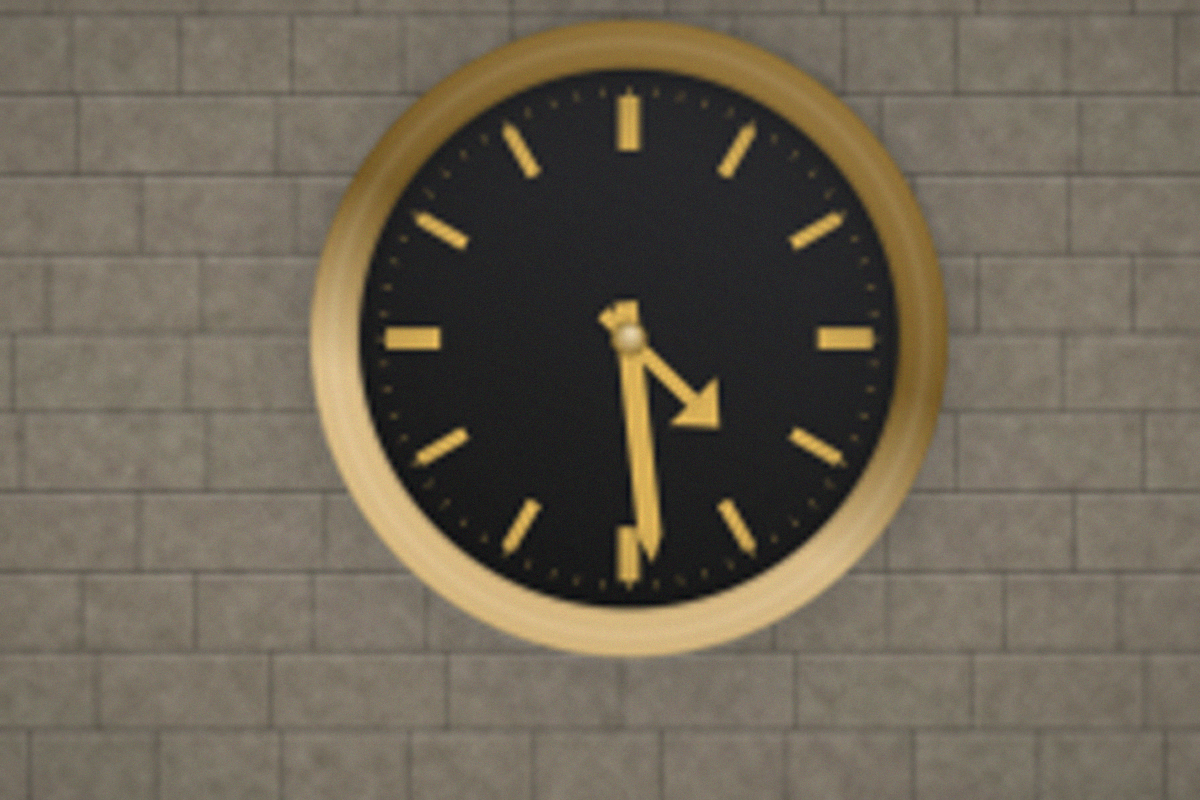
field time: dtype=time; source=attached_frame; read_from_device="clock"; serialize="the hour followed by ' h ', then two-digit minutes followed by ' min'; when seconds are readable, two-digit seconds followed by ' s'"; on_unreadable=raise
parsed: 4 h 29 min
